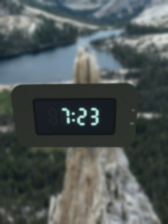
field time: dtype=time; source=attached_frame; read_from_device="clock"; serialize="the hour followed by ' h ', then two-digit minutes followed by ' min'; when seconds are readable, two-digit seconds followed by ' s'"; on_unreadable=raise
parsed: 7 h 23 min
